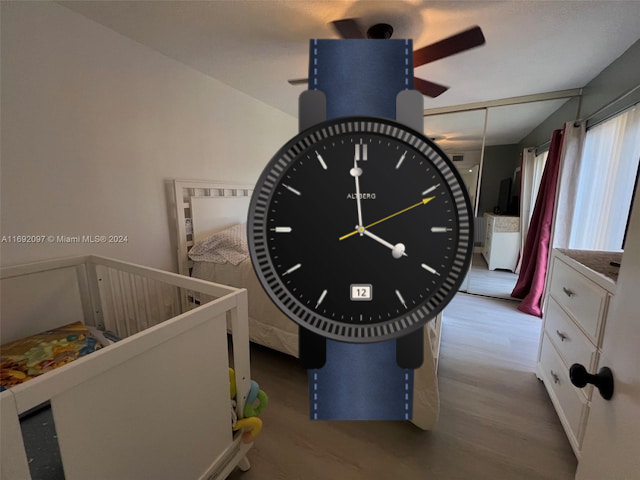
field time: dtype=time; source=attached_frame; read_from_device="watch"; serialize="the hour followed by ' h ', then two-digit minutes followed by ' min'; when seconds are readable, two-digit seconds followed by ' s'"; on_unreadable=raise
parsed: 3 h 59 min 11 s
